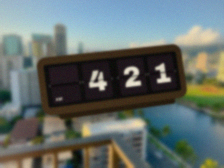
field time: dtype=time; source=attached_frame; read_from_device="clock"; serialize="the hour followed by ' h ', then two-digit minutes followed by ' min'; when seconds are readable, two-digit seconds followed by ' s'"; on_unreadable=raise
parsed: 4 h 21 min
